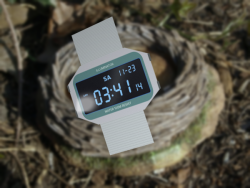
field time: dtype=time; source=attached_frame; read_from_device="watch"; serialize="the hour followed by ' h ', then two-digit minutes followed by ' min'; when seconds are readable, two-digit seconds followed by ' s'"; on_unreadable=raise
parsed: 3 h 41 min 14 s
